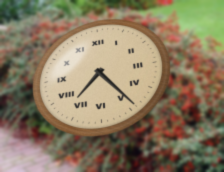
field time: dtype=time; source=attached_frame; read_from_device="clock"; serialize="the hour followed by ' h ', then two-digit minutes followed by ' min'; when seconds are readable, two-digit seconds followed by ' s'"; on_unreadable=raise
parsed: 7 h 24 min
